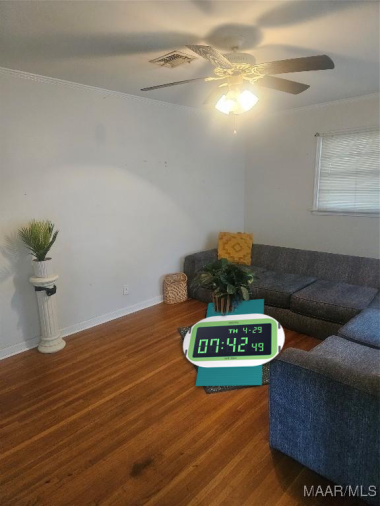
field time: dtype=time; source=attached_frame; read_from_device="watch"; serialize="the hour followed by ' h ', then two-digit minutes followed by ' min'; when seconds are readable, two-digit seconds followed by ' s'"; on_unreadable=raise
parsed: 7 h 42 min 49 s
